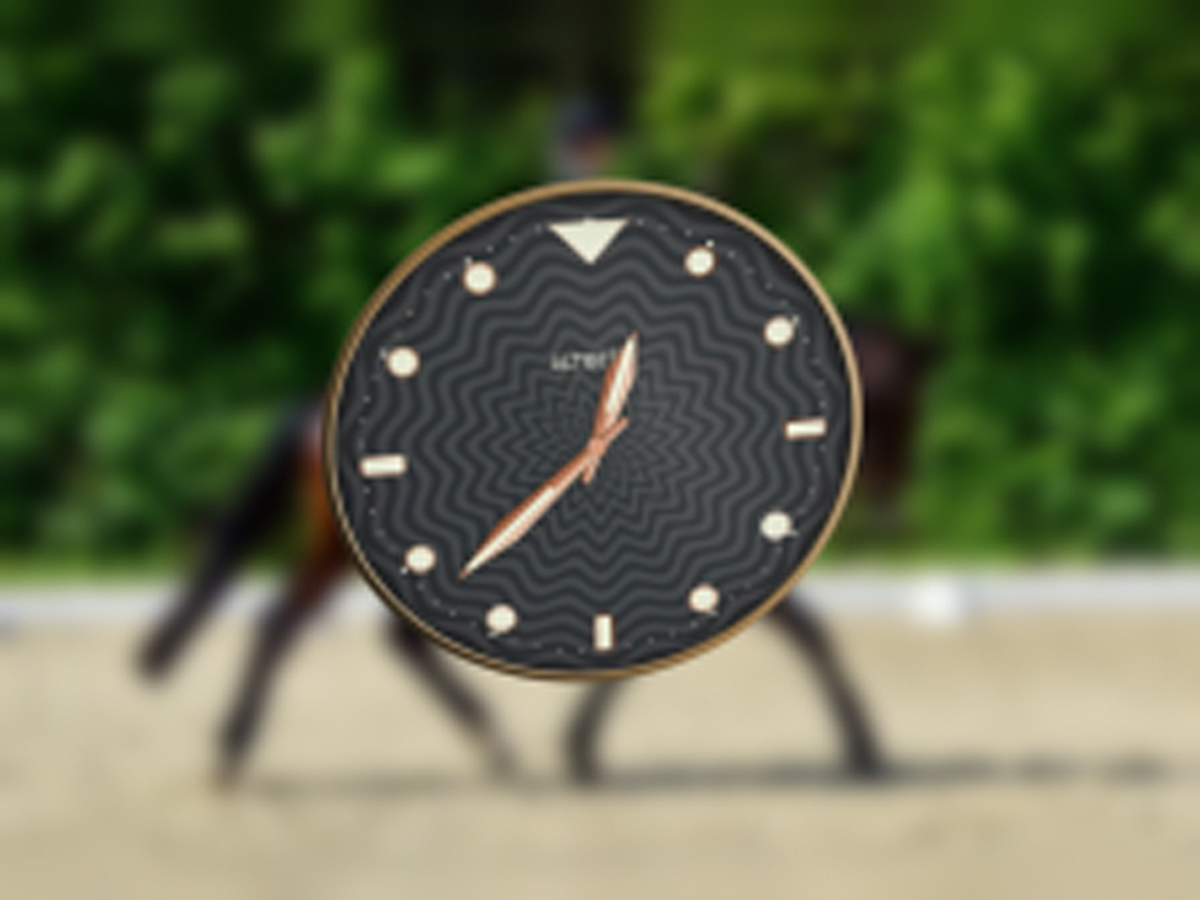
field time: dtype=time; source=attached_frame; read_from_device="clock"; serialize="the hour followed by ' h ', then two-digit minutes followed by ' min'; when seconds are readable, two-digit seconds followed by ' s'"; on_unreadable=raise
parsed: 12 h 38 min
